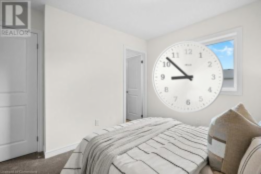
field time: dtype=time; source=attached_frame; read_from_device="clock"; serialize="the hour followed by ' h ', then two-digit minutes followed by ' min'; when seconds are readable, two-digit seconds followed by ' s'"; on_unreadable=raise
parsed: 8 h 52 min
